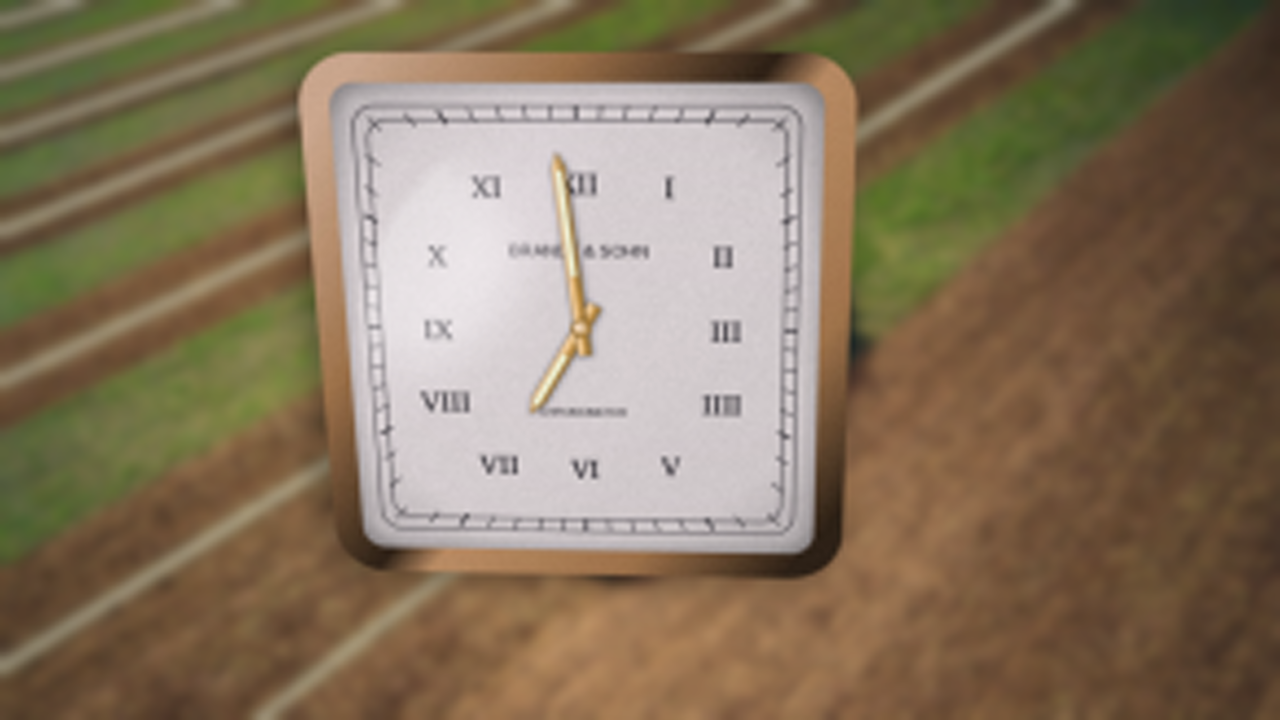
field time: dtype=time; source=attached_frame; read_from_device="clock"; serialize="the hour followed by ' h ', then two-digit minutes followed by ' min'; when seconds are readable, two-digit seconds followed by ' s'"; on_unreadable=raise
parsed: 6 h 59 min
